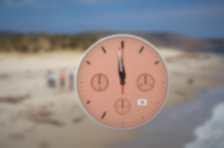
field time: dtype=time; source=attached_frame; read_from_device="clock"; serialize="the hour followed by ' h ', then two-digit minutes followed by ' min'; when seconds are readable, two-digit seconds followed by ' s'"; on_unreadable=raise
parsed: 11 h 59 min
